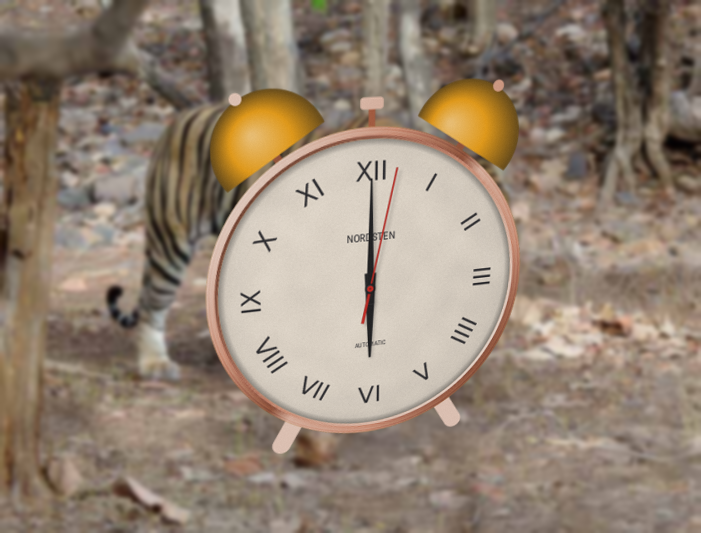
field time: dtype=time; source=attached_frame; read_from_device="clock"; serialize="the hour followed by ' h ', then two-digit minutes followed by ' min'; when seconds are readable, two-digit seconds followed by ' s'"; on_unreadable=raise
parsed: 6 h 00 min 02 s
